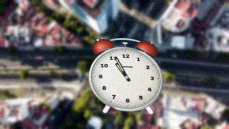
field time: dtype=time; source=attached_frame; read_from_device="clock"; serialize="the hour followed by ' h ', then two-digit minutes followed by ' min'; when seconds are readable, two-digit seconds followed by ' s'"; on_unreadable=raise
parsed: 10 h 56 min
